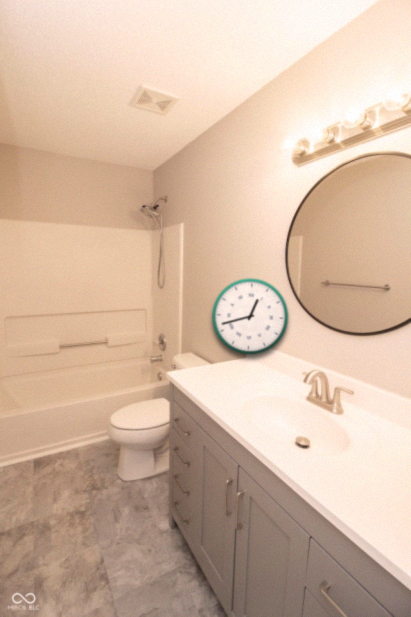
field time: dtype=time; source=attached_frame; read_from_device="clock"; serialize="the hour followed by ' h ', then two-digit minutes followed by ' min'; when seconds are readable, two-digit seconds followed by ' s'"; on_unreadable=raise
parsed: 12 h 42 min
